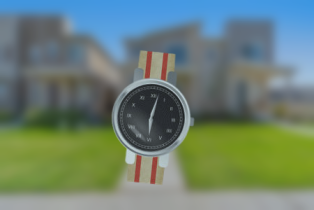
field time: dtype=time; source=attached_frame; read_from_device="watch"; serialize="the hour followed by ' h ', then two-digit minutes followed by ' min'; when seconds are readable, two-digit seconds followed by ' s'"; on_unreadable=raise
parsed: 6 h 02 min
